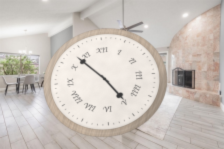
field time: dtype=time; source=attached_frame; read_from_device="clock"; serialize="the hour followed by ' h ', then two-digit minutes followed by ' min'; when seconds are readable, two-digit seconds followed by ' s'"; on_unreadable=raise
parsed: 4 h 53 min
